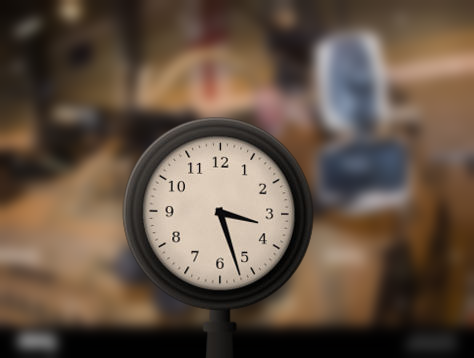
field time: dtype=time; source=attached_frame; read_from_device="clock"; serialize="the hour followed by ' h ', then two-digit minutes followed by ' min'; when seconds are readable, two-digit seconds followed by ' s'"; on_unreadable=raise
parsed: 3 h 27 min
